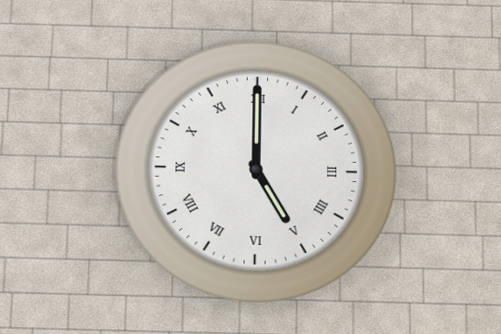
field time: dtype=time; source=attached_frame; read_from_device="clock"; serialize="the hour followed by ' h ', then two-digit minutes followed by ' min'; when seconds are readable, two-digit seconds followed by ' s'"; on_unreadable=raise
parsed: 5 h 00 min
